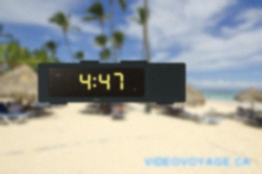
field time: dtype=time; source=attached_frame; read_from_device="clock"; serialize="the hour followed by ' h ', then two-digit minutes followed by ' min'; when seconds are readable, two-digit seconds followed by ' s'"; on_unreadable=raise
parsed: 4 h 47 min
